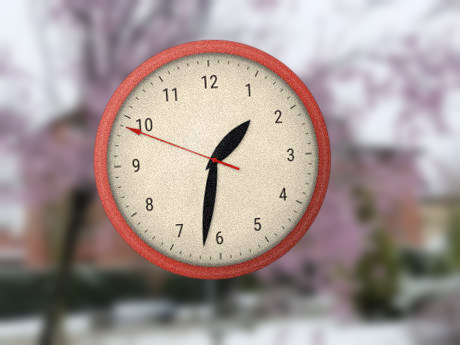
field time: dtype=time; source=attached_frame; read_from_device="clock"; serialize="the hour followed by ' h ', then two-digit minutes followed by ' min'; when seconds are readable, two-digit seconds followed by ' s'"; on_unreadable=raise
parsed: 1 h 31 min 49 s
